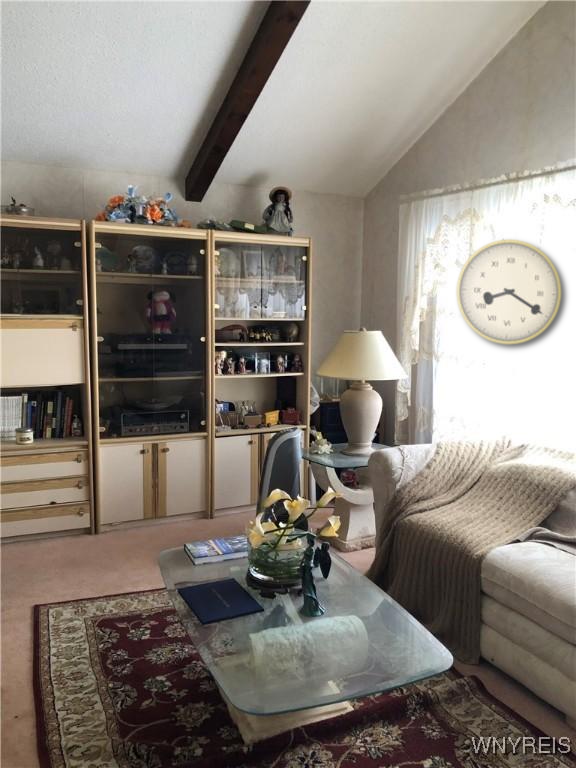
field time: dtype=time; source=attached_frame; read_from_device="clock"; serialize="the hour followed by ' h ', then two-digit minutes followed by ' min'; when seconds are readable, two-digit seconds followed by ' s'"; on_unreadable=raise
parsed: 8 h 20 min
